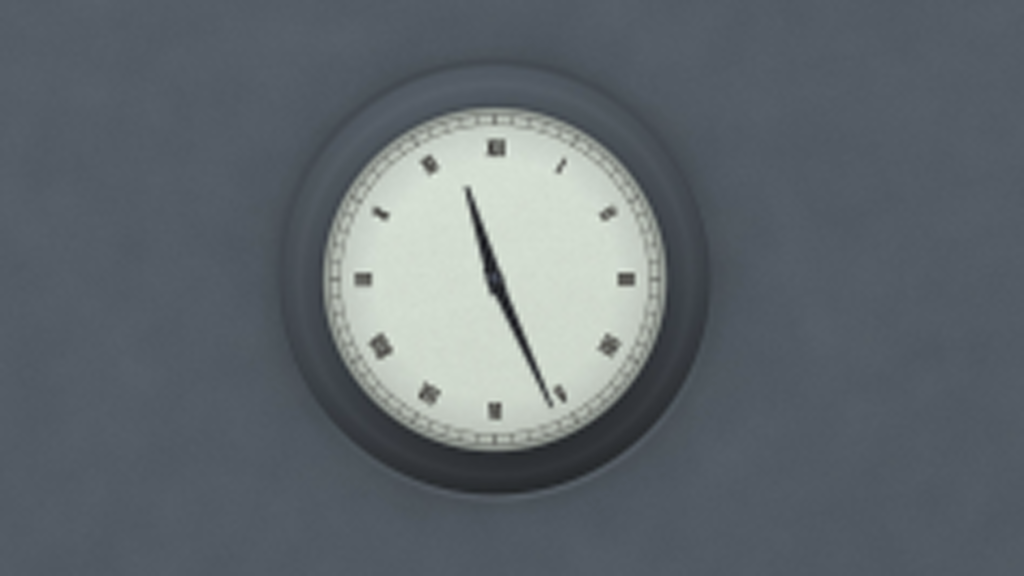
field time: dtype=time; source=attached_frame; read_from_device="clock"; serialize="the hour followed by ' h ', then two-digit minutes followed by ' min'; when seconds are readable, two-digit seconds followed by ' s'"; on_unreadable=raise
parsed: 11 h 26 min
